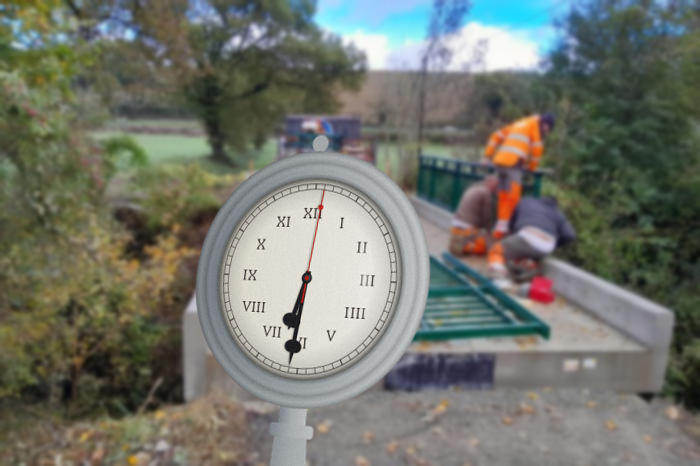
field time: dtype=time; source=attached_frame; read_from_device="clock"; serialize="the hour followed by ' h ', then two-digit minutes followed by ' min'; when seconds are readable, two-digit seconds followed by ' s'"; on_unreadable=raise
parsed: 6 h 31 min 01 s
